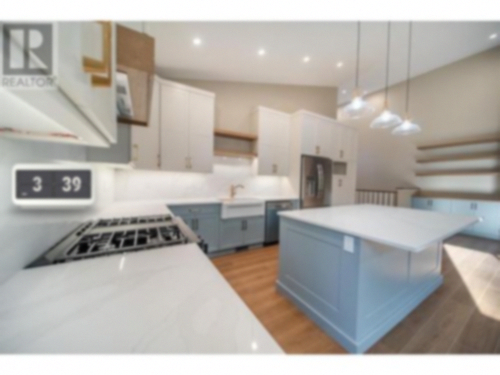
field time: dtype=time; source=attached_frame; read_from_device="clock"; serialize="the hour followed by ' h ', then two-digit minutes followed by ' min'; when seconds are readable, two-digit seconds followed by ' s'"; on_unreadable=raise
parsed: 3 h 39 min
